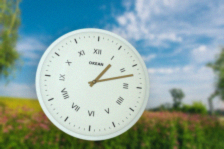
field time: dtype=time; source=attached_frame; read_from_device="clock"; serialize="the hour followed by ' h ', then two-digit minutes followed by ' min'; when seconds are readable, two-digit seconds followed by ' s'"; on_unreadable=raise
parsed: 1 h 12 min
